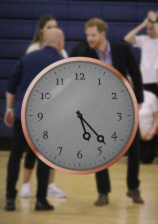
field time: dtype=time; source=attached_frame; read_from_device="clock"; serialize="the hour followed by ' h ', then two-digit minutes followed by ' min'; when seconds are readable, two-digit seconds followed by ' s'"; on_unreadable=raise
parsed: 5 h 23 min
